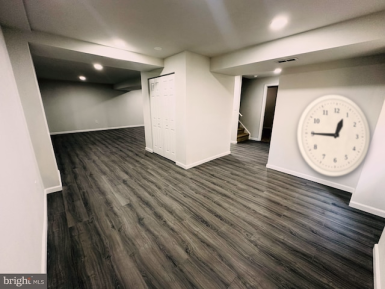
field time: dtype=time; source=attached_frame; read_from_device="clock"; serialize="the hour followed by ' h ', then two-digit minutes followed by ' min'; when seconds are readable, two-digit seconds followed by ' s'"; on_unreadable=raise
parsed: 12 h 45 min
